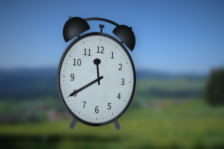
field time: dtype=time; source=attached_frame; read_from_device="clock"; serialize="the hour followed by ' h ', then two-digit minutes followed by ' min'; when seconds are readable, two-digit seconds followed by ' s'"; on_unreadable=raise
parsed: 11 h 40 min
